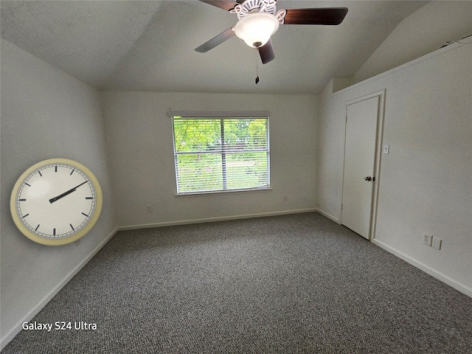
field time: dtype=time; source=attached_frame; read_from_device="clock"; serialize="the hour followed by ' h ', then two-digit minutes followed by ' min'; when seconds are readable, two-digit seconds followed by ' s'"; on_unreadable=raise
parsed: 2 h 10 min
